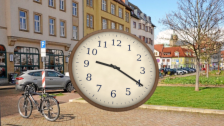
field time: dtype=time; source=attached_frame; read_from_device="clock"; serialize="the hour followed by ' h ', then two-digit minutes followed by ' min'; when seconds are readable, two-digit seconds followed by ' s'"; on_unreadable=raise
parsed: 9 h 20 min
